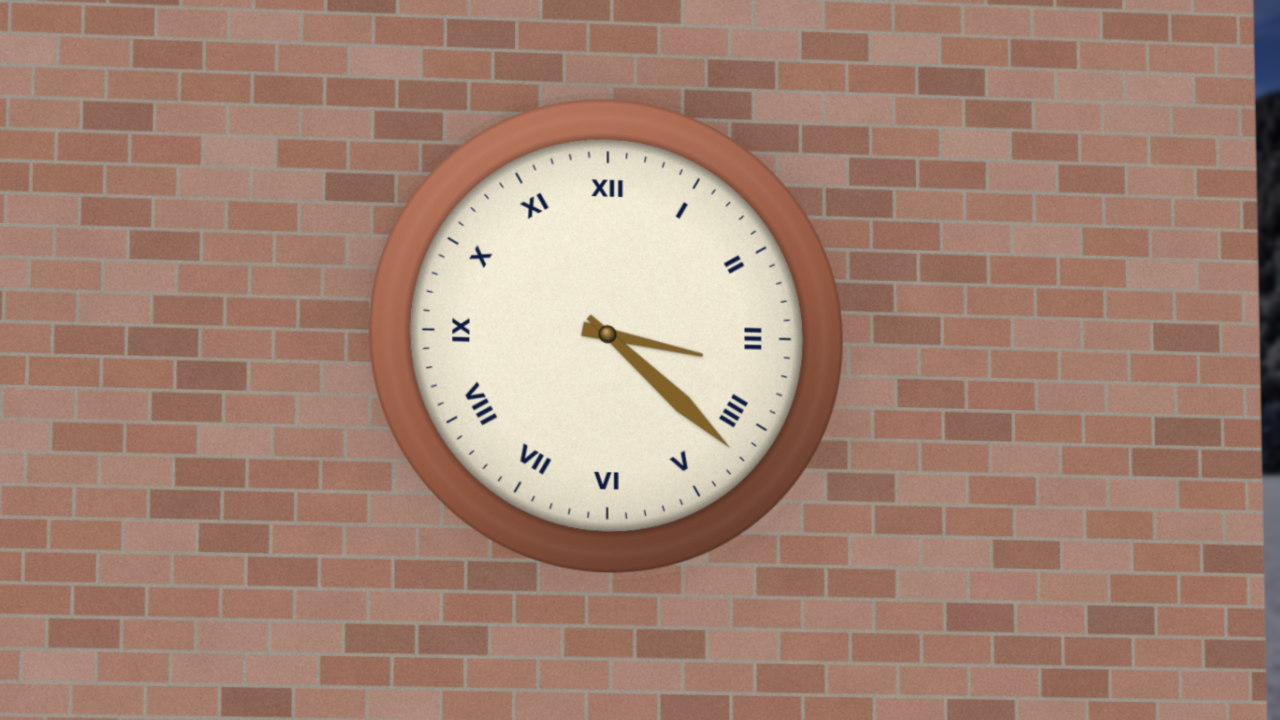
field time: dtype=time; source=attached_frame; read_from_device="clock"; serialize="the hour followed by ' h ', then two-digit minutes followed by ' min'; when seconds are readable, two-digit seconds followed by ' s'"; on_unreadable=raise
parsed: 3 h 22 min
